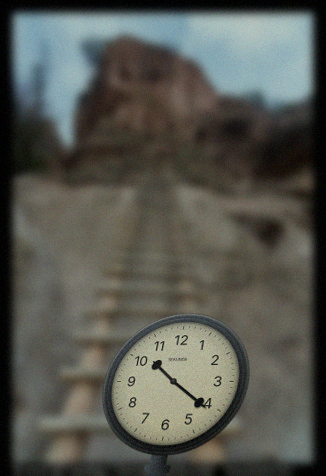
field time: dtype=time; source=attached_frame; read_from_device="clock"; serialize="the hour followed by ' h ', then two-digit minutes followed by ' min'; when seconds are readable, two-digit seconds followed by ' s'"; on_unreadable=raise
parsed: 10 h 21 min
